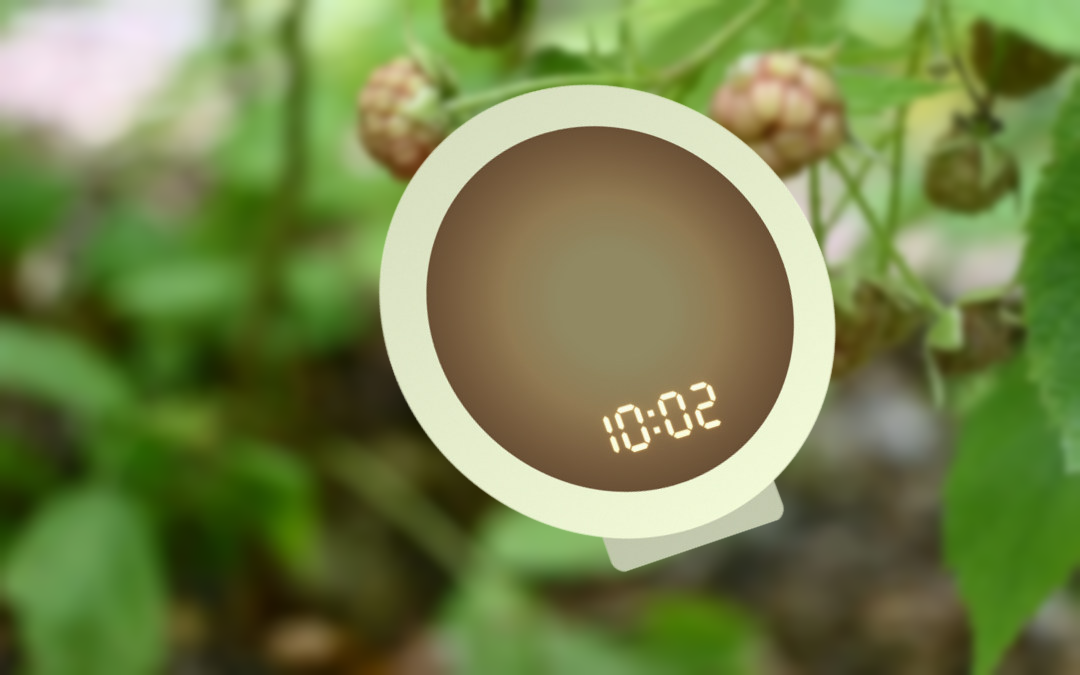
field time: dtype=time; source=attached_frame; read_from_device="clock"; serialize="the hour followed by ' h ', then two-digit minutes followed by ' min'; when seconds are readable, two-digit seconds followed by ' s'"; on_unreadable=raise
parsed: 10 h 02 min
